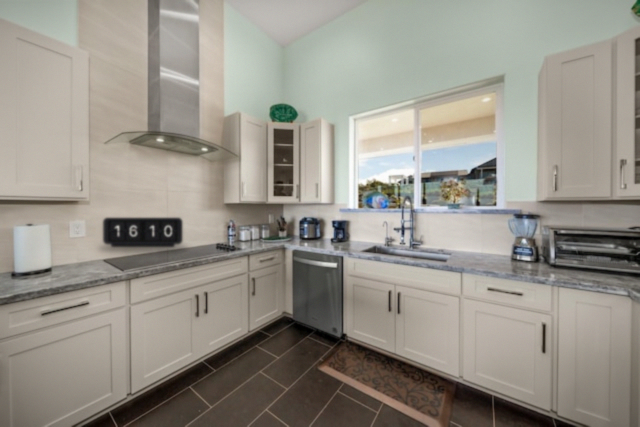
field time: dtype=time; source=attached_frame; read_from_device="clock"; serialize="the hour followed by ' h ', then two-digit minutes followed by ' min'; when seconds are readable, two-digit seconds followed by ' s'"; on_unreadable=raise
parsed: 16 h 10 min
